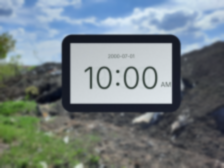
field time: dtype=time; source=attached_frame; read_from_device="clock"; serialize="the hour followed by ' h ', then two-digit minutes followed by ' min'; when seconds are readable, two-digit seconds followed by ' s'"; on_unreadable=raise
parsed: 10 h 00 min
